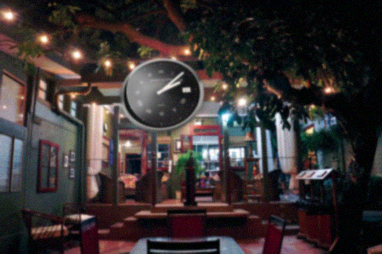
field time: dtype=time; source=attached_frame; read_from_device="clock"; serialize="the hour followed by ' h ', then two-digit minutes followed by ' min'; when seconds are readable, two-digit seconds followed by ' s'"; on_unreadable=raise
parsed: 2 h 08 min
